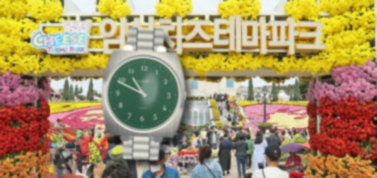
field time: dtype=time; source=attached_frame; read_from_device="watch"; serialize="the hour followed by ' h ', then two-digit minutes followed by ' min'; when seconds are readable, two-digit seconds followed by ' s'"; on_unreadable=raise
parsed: 10 h 49 min
